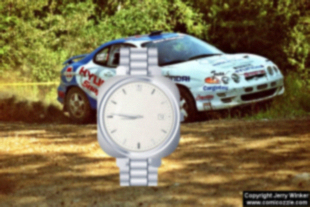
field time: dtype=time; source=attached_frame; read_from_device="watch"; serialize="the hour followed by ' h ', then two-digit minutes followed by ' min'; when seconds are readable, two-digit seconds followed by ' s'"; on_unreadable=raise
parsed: 8 h 46 min
